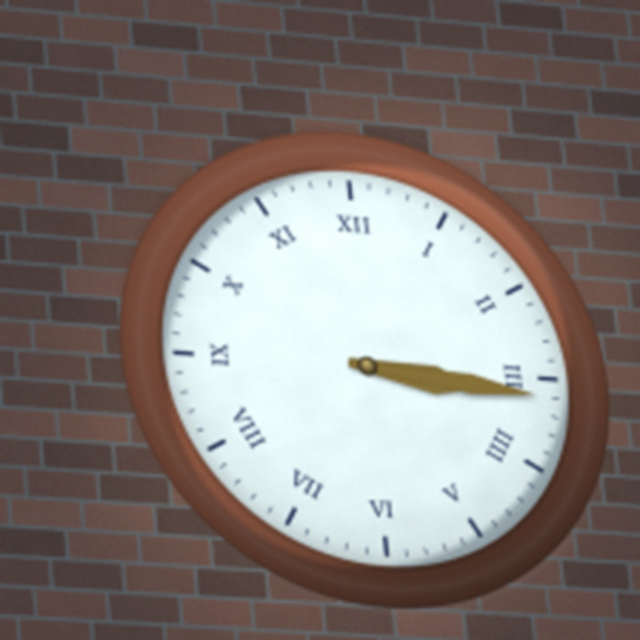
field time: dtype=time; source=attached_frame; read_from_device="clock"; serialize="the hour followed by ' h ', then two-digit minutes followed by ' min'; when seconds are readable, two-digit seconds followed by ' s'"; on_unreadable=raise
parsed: 3 h 16 min
